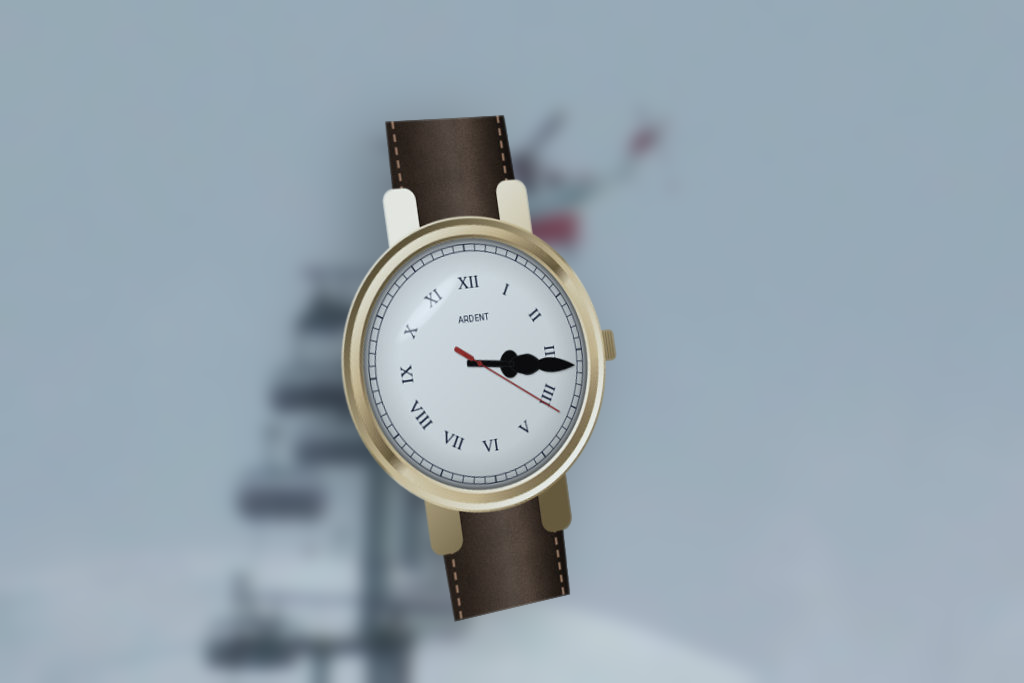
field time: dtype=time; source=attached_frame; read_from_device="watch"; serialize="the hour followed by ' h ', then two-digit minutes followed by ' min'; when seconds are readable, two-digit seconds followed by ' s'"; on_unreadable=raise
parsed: 3 h 16 min 21 s
